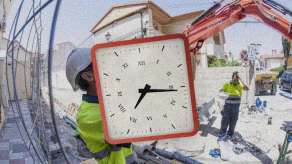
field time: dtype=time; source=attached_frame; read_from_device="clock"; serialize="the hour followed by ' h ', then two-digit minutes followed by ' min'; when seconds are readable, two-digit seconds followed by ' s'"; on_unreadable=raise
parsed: 7 h 16 min
